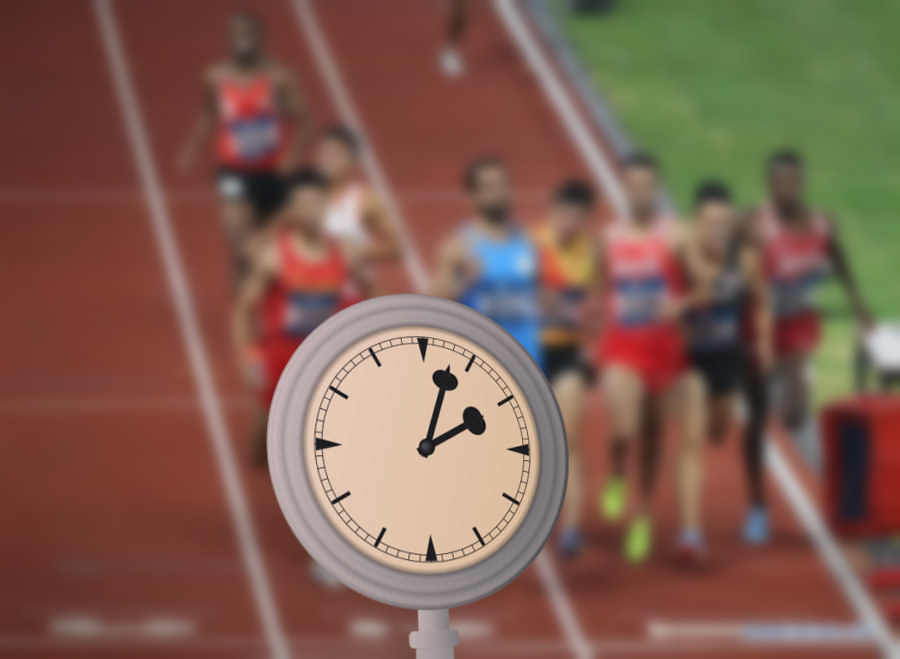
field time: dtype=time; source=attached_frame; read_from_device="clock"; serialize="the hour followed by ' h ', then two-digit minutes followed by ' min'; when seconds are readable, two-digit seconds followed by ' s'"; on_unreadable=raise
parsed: 2 h 03 min
